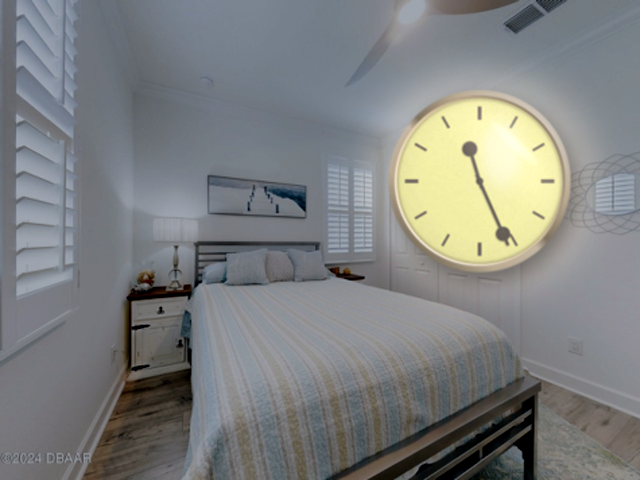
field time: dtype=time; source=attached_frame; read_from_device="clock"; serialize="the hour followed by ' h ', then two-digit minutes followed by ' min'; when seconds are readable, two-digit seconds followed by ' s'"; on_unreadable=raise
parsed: 11 h 26 min
